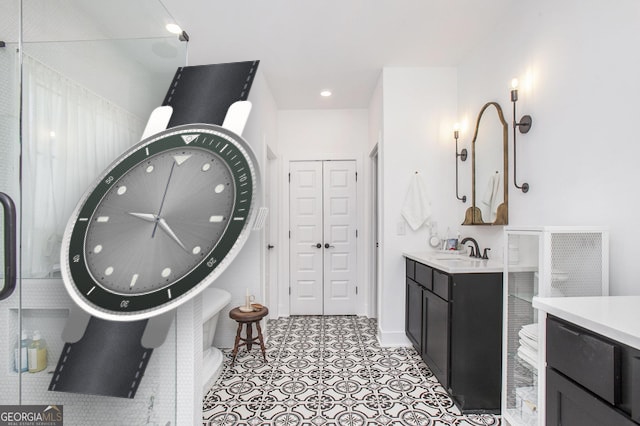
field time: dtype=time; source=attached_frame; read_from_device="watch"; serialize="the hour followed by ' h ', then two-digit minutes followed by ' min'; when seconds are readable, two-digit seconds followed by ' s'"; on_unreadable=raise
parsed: 9 h 20 min 59 s
